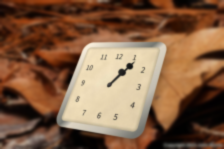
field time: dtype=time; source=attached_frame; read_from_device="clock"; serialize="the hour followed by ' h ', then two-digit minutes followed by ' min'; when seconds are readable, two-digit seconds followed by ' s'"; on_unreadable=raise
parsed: 1 h 06 min
